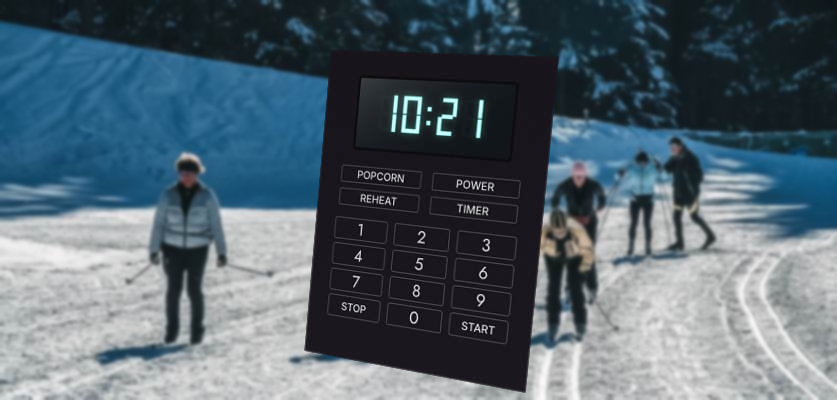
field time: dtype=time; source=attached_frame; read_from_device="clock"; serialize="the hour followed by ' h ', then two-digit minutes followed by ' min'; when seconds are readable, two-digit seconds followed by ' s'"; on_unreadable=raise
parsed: 10 h 21 min
